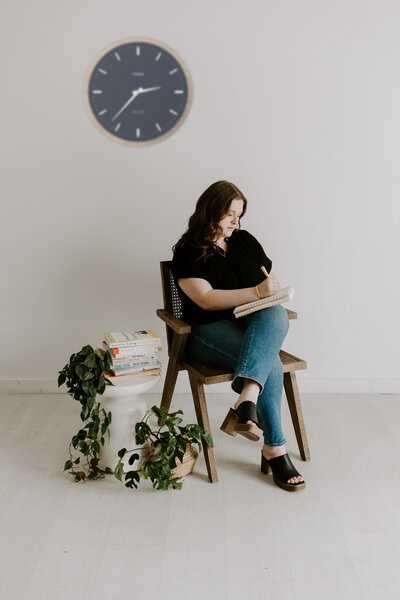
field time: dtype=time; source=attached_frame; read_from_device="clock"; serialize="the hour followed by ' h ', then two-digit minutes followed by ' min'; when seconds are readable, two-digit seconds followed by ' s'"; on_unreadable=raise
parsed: 2 h 37 min
